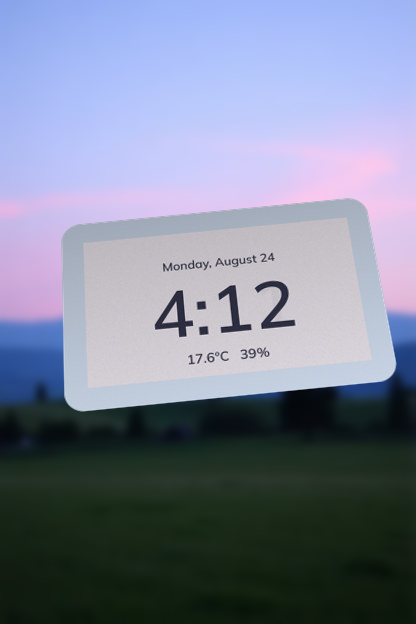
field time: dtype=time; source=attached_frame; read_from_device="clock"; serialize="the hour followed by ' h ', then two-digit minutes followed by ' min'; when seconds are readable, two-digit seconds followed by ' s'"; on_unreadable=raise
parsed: 4 h 12 min
